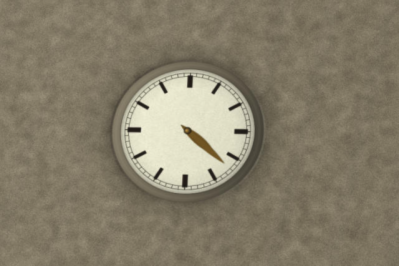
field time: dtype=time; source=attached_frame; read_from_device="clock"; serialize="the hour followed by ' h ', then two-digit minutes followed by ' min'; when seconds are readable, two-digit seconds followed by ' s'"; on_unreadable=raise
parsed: 4 h 22 min
